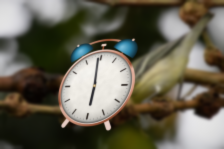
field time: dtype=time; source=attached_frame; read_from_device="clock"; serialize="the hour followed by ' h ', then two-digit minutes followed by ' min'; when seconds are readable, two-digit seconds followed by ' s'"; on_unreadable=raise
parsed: 5 h 59 min
